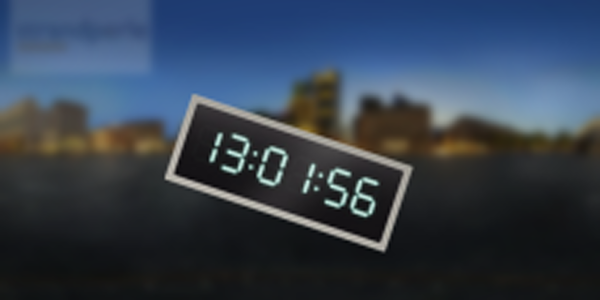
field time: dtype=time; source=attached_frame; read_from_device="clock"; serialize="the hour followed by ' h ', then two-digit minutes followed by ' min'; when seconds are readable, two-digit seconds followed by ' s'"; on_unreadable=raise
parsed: 13 h 01 min 56 s
